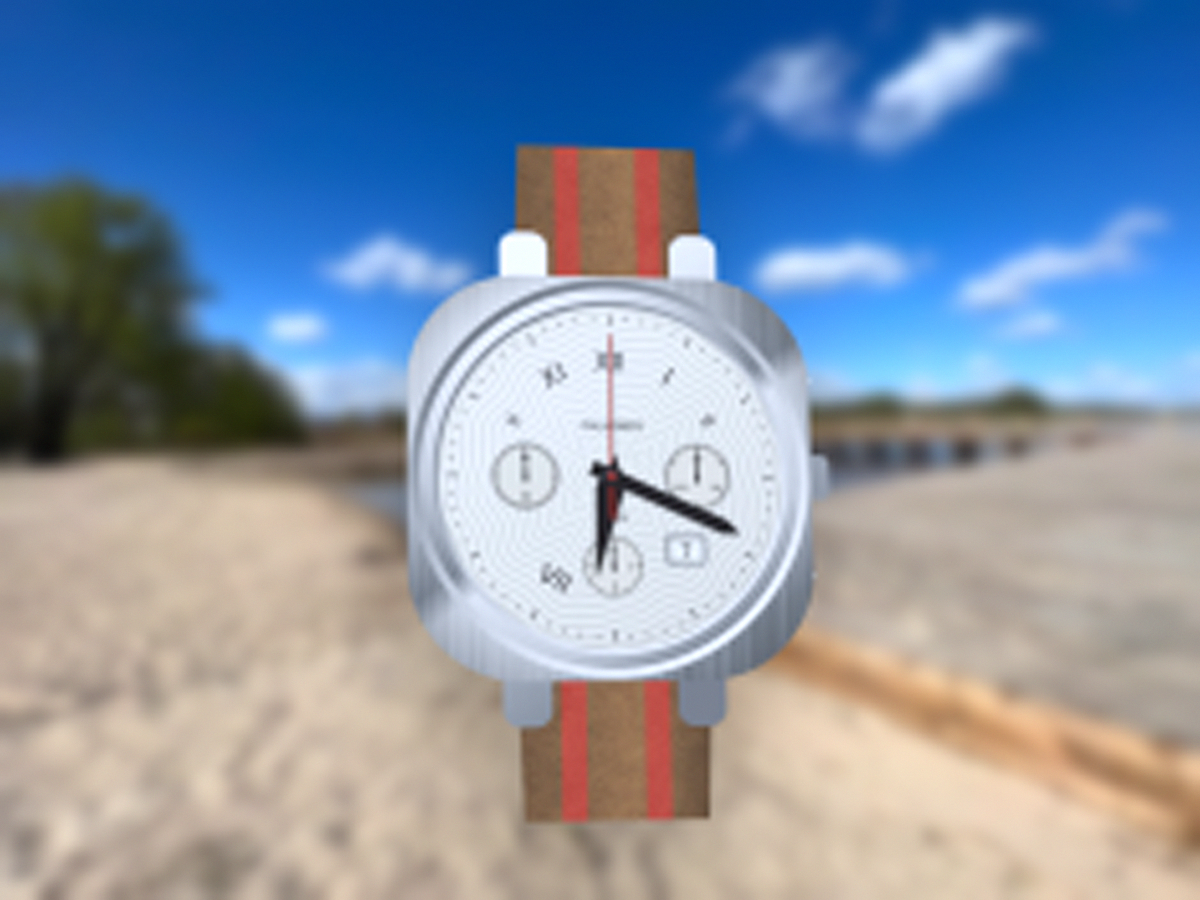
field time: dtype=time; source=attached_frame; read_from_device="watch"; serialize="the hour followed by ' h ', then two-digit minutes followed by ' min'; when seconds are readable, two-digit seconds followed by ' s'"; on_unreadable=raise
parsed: 6 h 19 min
